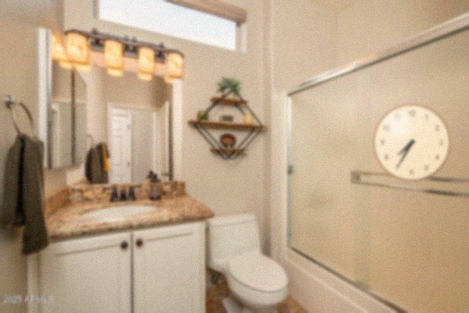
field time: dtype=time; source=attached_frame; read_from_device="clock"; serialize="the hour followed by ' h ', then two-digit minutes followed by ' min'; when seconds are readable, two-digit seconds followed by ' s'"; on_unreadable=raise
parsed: 7 h 35 min
